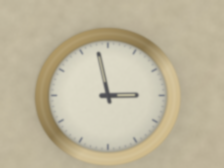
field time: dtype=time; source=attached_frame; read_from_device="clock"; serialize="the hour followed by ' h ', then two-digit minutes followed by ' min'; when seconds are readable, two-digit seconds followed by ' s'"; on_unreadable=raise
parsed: 2 h 58 min
